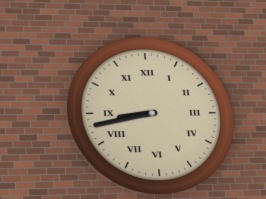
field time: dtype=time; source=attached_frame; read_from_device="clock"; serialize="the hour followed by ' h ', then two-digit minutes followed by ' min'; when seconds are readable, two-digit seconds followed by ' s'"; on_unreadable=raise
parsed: 8 h 43 min
